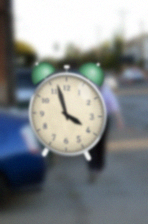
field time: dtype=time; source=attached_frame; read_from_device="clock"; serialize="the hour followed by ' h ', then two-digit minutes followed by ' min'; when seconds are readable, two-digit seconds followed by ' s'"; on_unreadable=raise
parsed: 3 h 57 min
